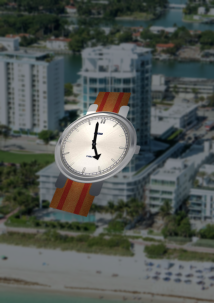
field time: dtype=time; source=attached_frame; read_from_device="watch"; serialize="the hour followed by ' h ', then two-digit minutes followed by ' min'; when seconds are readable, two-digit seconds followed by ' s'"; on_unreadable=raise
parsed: 4 h 58 min
